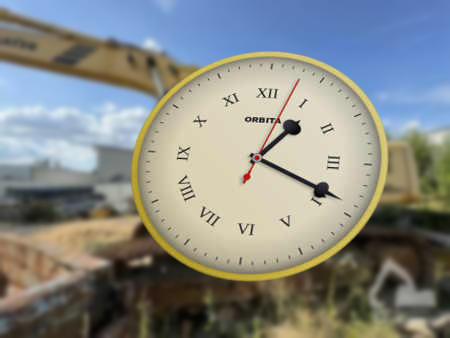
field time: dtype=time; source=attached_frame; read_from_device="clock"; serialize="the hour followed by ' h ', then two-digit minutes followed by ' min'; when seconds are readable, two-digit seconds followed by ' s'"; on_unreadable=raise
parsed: 1 h 19 min 03 s
